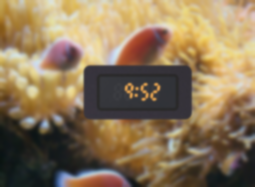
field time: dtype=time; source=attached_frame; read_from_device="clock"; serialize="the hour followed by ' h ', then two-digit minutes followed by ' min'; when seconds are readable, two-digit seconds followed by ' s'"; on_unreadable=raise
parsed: 9 h 52 min
